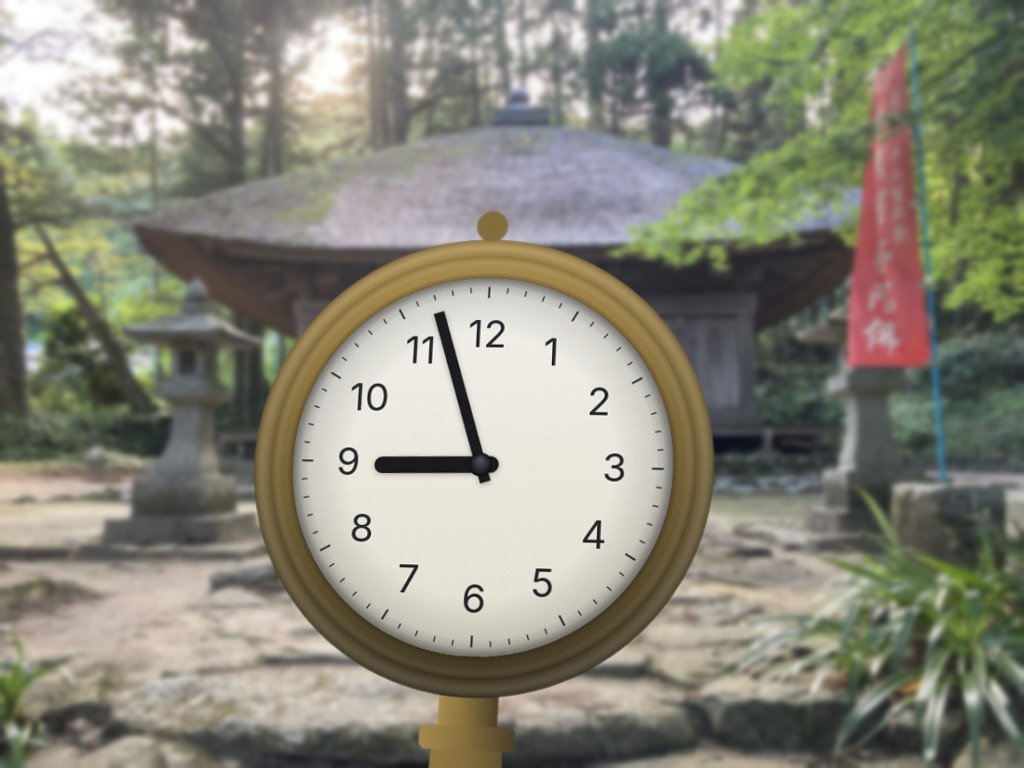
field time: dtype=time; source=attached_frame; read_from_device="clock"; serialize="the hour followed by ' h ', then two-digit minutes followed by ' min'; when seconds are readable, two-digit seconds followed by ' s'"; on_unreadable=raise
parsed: 8 h 57 min
